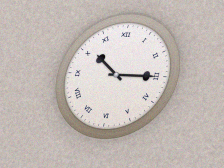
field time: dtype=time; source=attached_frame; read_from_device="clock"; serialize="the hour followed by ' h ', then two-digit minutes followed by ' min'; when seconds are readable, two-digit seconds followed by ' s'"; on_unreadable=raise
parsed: 10 h 15 min
